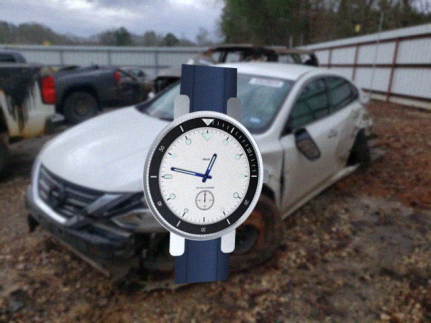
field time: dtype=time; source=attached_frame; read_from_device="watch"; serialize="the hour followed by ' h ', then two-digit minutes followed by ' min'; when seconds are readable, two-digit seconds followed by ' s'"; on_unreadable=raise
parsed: 12 h 47 min
